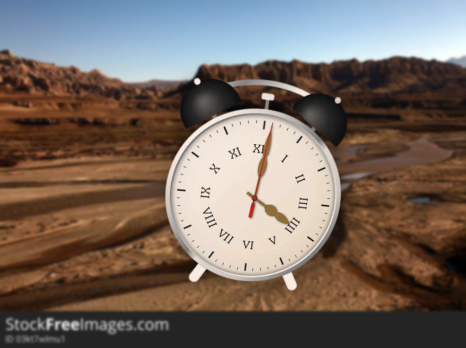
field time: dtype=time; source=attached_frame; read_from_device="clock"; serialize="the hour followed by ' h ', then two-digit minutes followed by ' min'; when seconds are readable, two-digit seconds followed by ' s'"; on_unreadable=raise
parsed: 4 h 01 min 01 s
